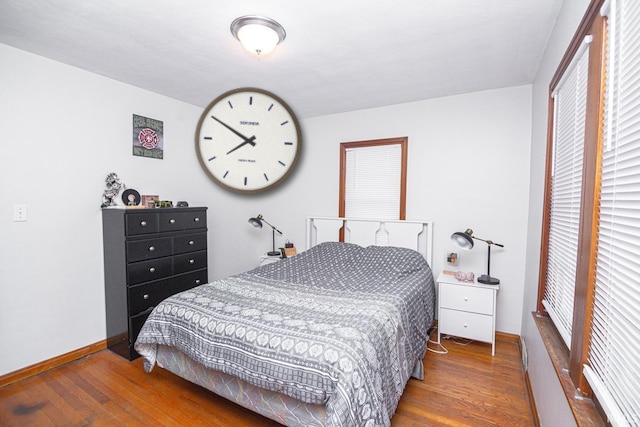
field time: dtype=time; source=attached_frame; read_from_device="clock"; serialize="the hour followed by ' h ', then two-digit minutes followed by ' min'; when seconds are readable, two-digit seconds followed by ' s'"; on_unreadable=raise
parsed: 7 h 50 min
